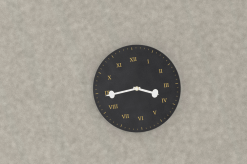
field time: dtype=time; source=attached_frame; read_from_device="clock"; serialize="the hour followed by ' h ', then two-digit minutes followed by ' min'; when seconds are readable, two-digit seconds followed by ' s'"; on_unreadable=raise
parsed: 3 h 44 min
